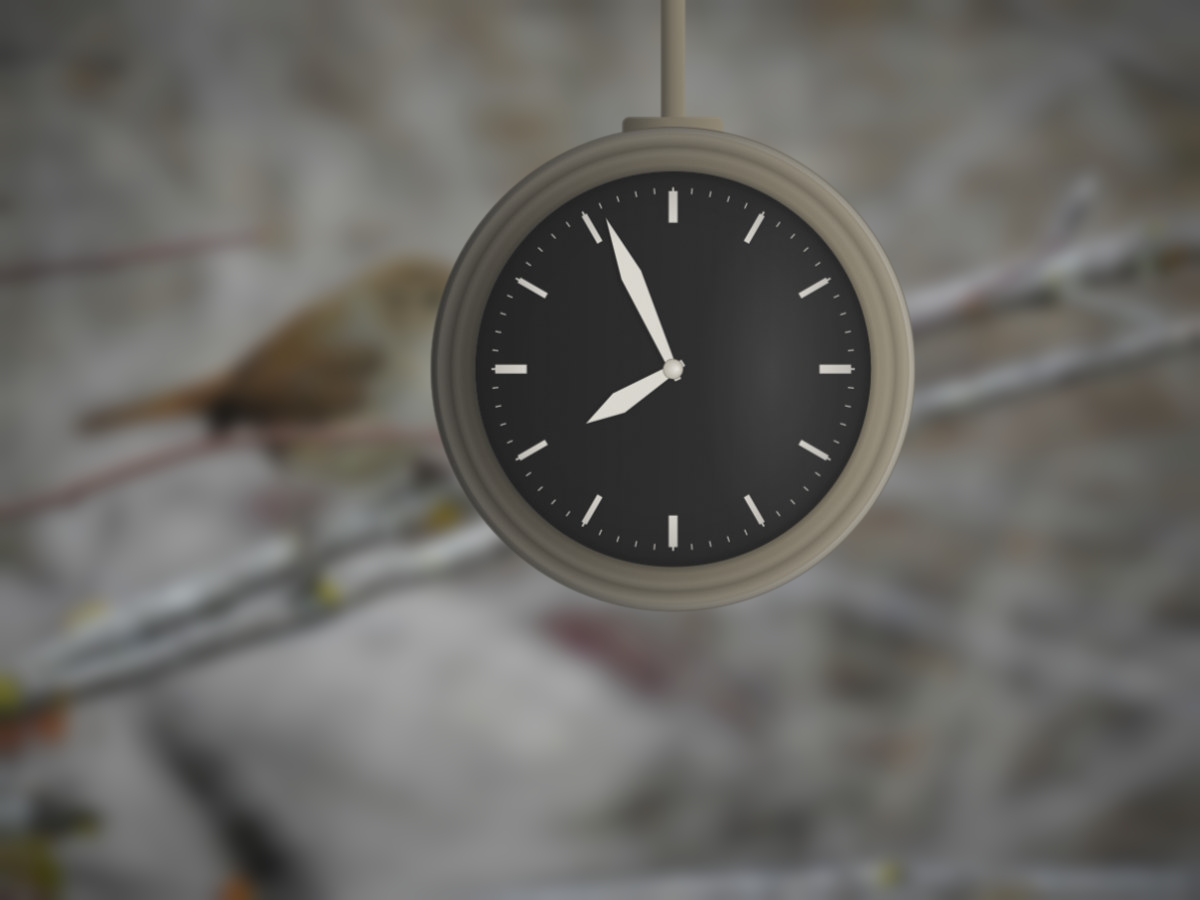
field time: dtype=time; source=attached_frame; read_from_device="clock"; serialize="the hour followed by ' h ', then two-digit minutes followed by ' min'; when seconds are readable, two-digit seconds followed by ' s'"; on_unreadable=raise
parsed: 7 h 56 min
